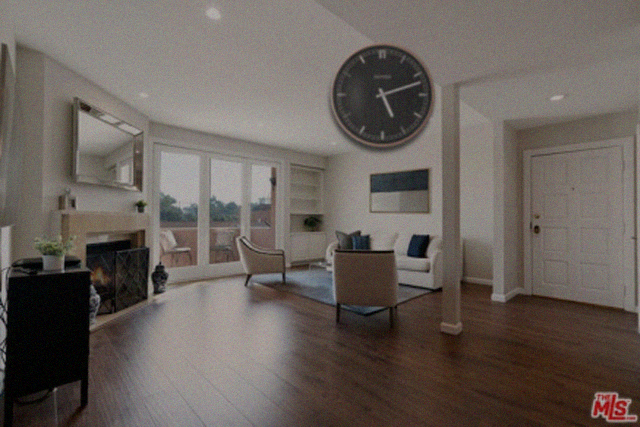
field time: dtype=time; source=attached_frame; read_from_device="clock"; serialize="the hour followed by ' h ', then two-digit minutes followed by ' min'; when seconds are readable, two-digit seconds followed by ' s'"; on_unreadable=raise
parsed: 5 h 12 min
